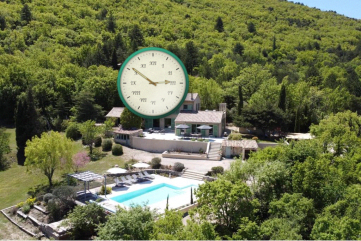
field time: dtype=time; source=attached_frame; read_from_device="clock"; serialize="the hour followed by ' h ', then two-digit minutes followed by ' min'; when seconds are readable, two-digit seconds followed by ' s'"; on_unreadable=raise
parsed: 2 h 51 min
